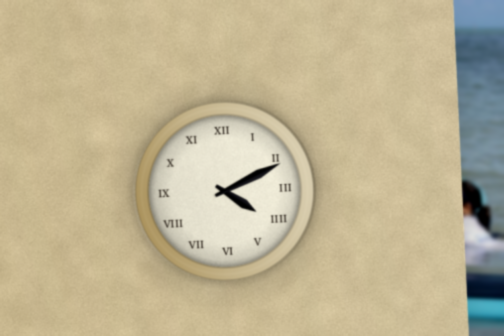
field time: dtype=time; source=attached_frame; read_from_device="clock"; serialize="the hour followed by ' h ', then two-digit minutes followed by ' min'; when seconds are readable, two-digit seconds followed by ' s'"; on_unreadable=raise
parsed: 4 h 11 min
